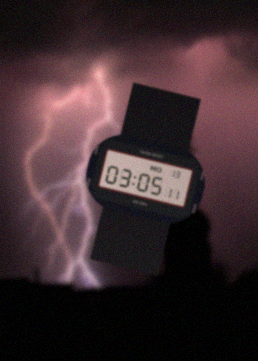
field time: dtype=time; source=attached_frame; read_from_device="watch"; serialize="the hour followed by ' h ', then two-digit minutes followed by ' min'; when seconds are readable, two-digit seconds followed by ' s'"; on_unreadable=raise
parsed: 3 h 05 min
